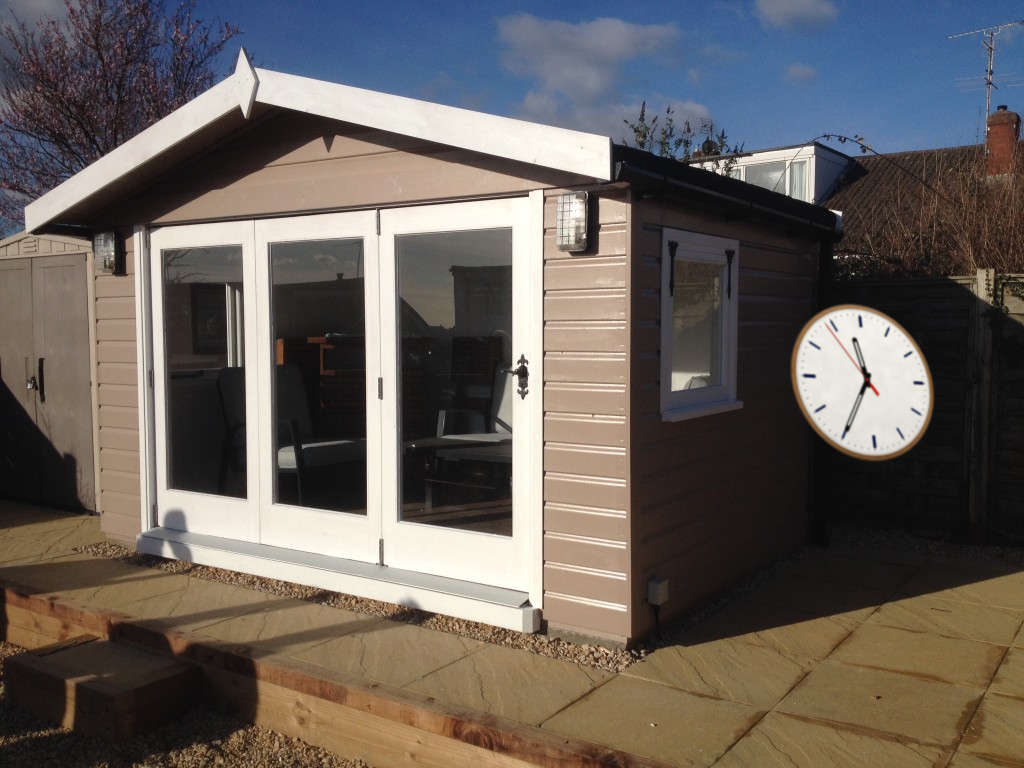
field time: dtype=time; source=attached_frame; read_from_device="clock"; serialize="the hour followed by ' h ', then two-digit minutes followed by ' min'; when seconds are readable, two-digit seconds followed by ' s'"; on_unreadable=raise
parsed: 11 h 34 min 54 s
